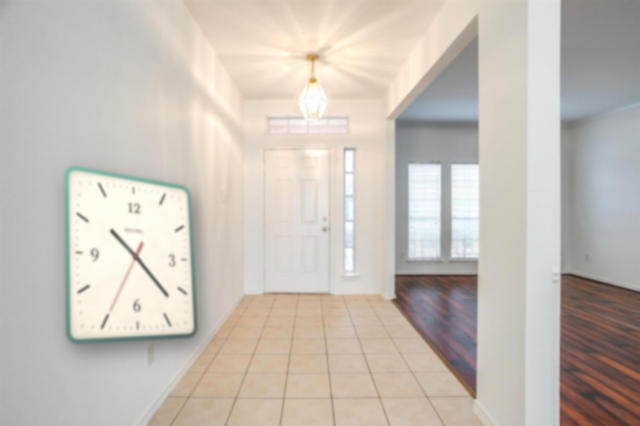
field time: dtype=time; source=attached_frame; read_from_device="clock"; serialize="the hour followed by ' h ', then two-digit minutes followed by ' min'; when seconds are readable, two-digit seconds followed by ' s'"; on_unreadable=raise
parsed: 10 h 22 min 35 s
